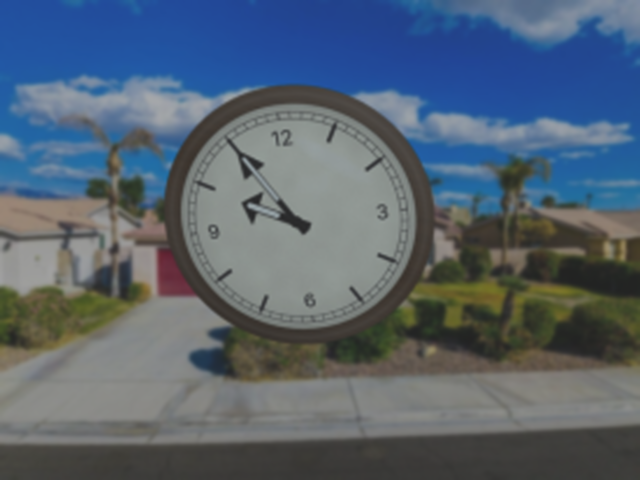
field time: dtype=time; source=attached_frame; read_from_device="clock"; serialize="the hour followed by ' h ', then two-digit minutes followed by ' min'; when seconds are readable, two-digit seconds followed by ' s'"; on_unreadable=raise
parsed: 9 h 55 min
